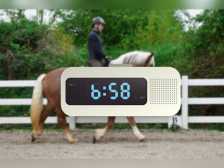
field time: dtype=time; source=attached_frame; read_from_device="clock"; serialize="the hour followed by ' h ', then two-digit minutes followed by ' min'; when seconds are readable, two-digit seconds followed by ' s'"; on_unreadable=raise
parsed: 6 h 58 min
